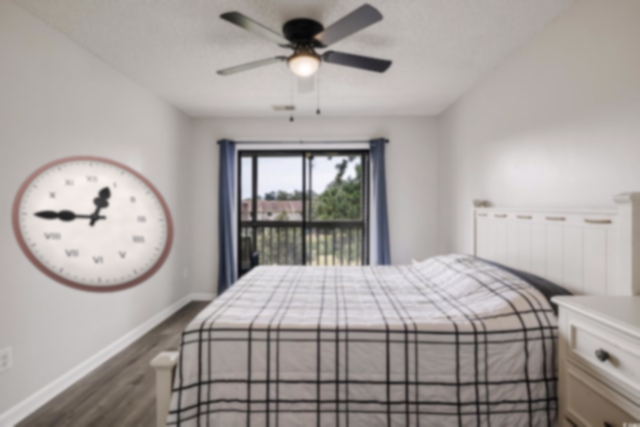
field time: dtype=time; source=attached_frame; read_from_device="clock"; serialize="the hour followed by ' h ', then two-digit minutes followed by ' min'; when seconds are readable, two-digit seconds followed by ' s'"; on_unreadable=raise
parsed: 12 h 45 min
